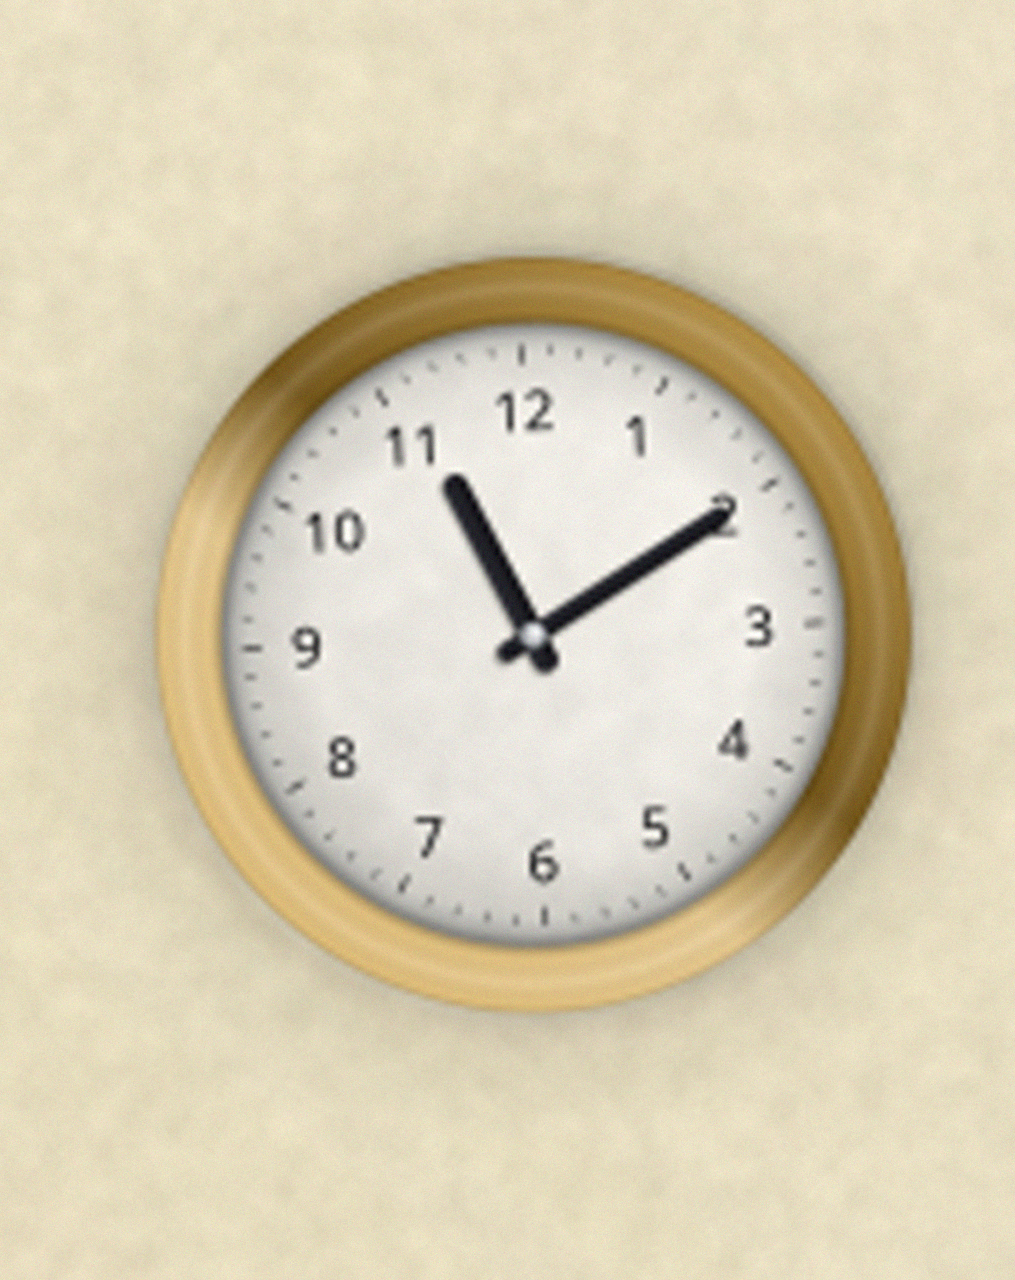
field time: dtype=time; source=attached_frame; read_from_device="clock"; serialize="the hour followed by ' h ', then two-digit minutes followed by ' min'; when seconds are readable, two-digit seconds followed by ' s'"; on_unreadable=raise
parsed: 11 h 10 min
